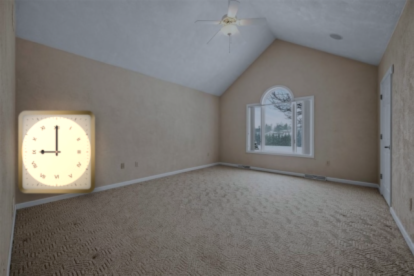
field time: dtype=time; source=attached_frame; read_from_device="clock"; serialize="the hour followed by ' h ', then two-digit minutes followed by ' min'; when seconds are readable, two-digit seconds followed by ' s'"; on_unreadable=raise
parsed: 9 h 00 min
